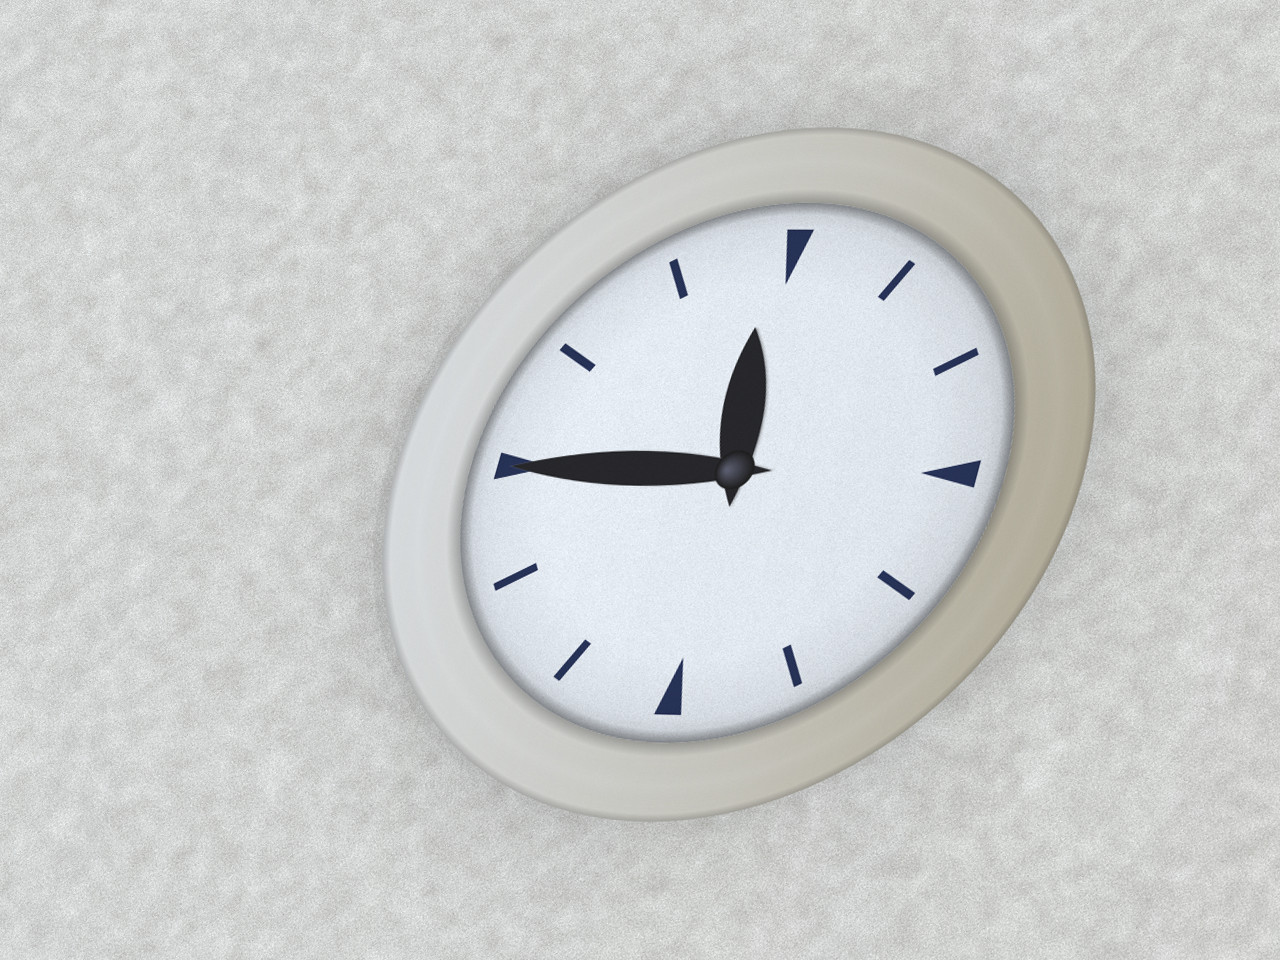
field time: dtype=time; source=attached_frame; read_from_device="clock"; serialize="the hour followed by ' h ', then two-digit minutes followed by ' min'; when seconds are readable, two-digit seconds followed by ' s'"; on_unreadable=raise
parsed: 11 h 45 min
